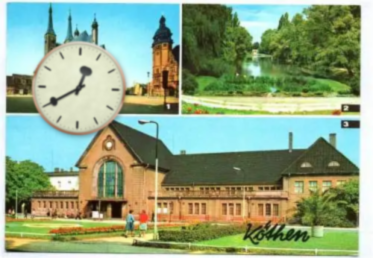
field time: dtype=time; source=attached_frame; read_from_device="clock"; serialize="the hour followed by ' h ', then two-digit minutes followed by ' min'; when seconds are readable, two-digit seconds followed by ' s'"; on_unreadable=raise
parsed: 12 h 40 min
